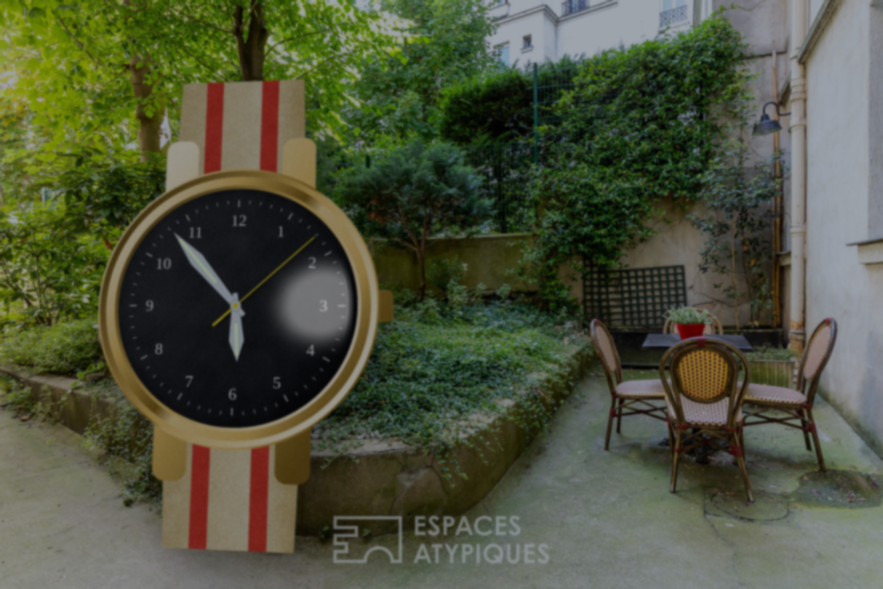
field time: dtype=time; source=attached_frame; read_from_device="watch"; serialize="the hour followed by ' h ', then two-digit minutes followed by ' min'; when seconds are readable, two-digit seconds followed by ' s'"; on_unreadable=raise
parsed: 5 h 53 min 08 s
